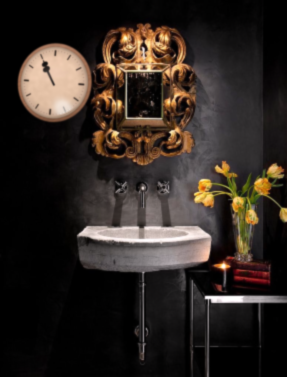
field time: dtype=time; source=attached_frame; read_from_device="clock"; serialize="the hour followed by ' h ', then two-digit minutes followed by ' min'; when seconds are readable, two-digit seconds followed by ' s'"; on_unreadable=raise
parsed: 10 h 55 min
